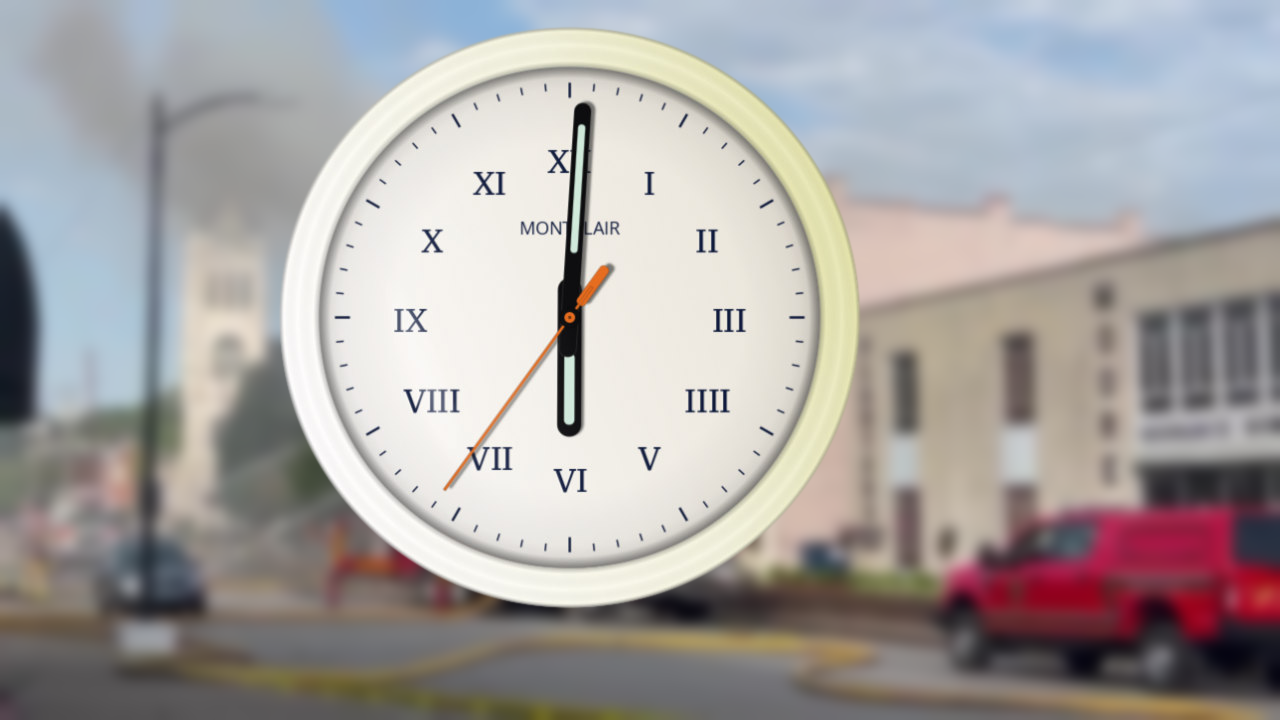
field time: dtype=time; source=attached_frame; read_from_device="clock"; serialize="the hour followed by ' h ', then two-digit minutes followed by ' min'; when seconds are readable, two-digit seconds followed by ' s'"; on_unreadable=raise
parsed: 6 h 00 min 36 s
